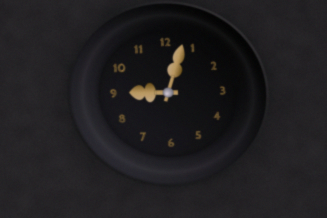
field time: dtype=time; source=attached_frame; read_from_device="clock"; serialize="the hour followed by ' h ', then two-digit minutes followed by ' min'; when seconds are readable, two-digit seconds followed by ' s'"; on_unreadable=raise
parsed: 9 h 03 min
